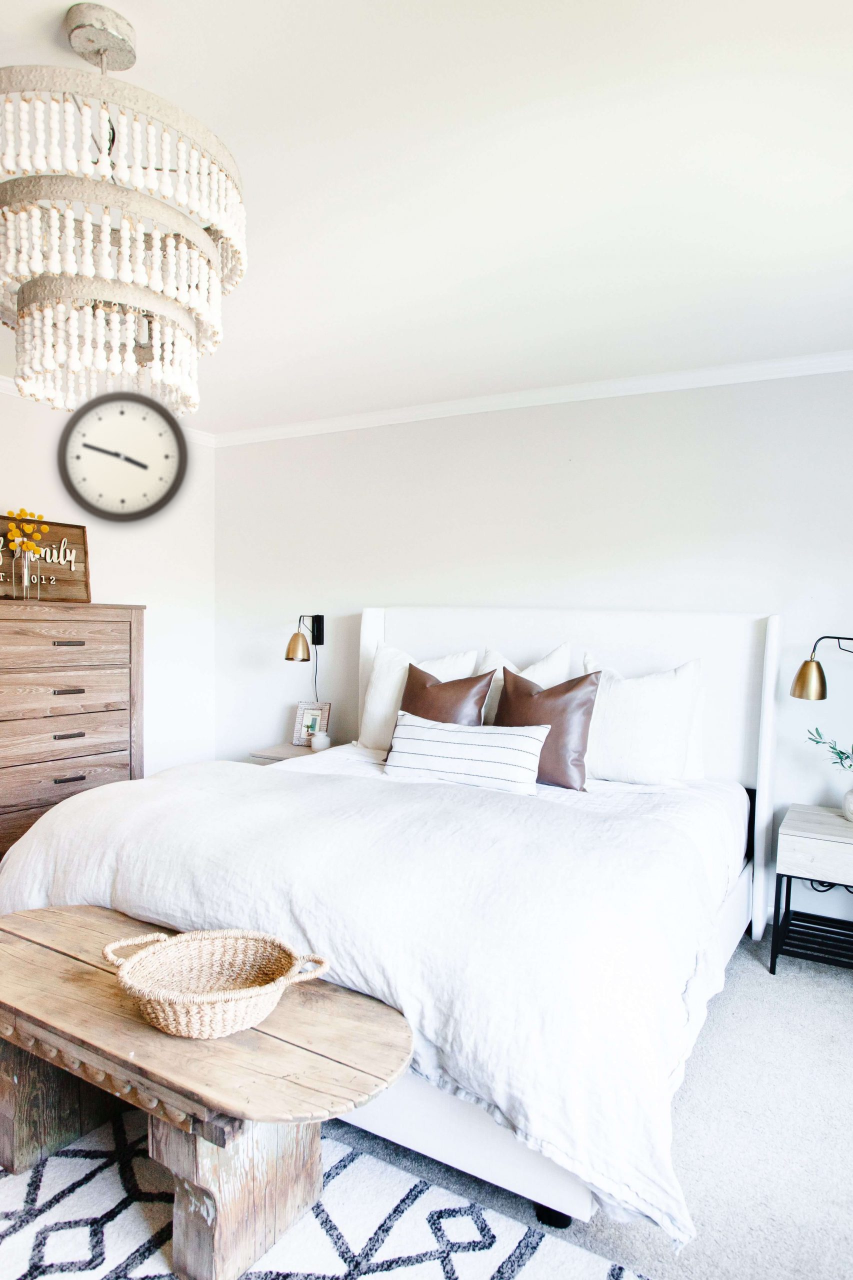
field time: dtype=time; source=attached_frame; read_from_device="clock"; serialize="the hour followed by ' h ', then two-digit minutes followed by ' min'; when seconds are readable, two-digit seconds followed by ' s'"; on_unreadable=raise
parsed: 3 h 48 min
